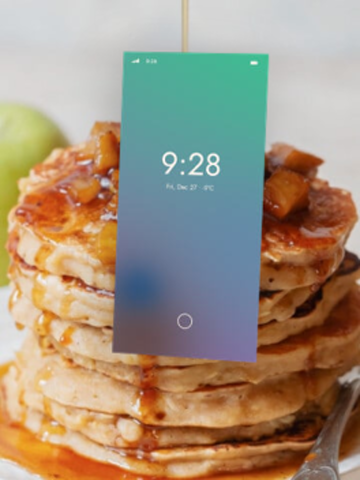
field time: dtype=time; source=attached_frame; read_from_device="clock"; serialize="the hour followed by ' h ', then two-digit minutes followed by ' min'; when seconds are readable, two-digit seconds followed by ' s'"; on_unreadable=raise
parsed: 9 h 28 min
